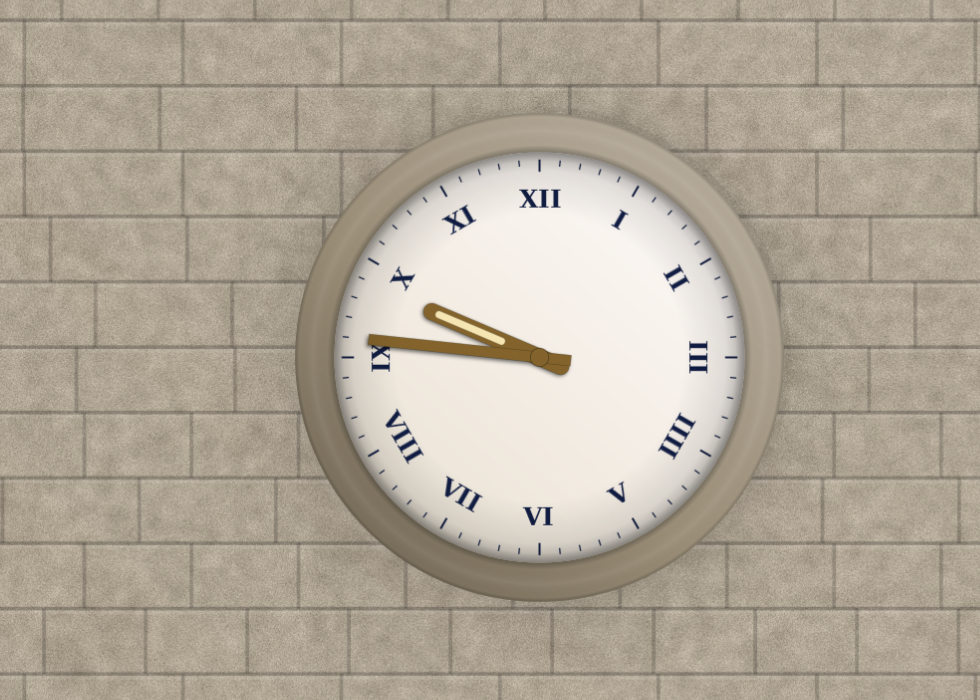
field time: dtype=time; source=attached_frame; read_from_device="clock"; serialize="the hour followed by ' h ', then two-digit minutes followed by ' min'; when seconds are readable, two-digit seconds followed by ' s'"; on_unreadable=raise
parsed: 9 h 46 min
